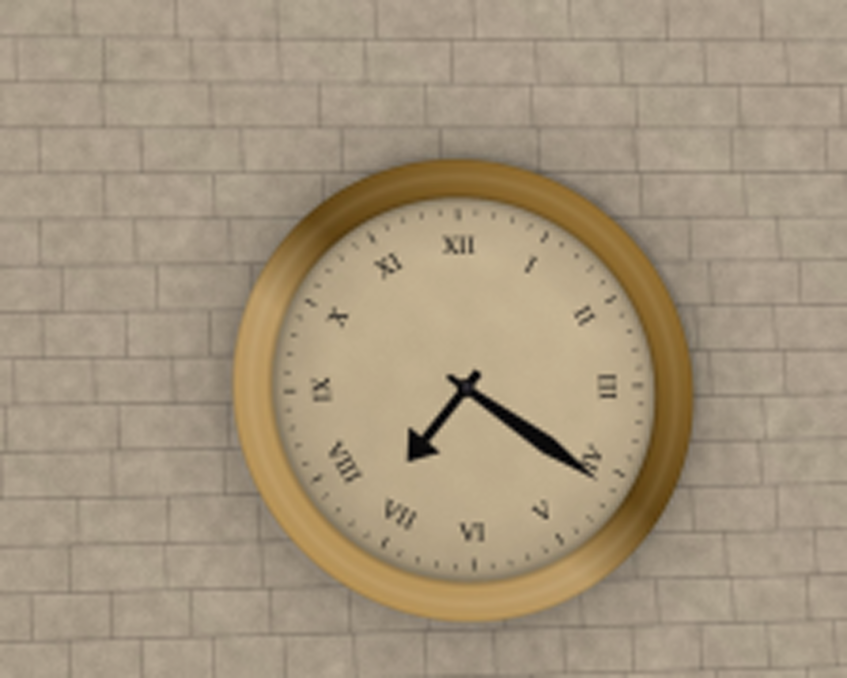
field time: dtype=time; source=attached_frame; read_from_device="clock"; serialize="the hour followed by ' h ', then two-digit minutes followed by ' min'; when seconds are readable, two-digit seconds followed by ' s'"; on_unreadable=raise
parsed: 7 h 21 min
